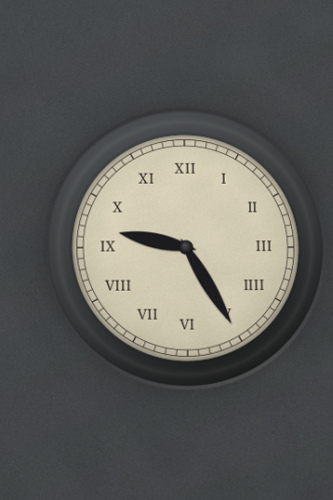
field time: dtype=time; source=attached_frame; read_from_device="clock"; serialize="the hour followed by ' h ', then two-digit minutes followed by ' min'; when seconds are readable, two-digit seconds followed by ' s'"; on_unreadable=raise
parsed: 9 h 25 min
